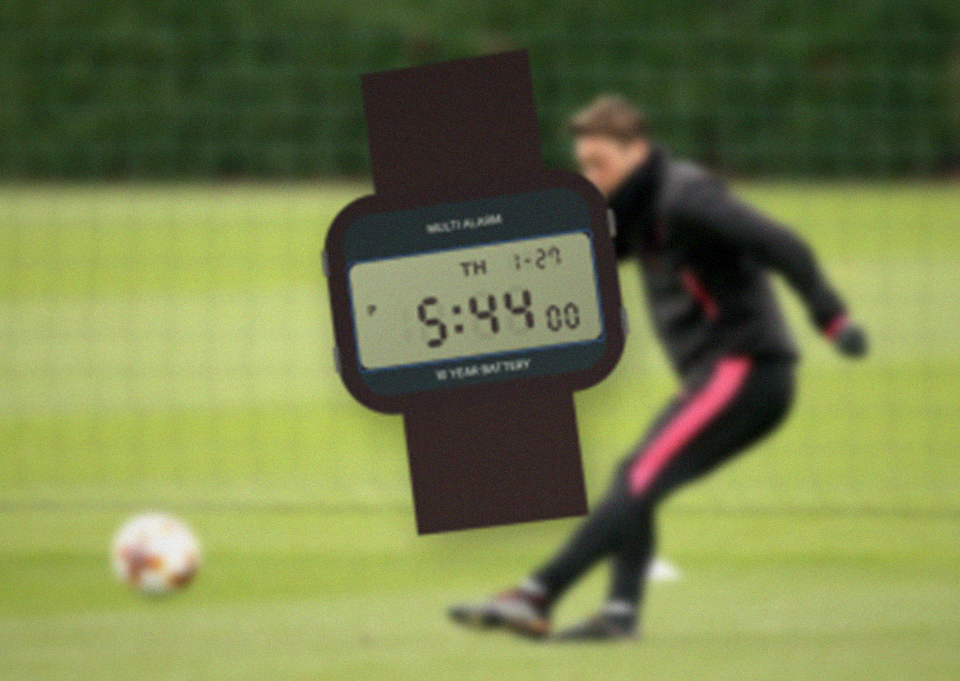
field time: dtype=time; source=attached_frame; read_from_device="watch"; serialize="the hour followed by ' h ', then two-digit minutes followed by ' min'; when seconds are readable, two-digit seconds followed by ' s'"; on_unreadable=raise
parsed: 5 h 44 min 00 s
